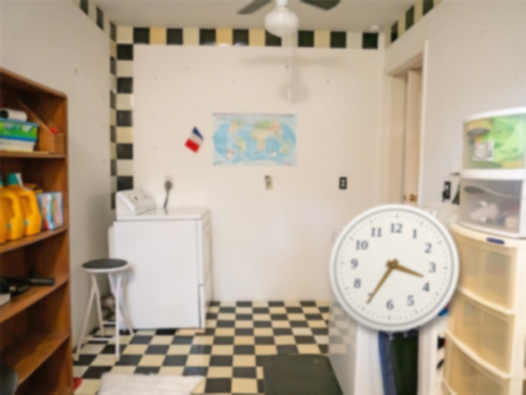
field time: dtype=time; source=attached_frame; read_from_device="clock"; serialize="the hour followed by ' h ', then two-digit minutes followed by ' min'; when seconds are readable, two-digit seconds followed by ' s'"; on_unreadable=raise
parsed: 3 h 35 min
